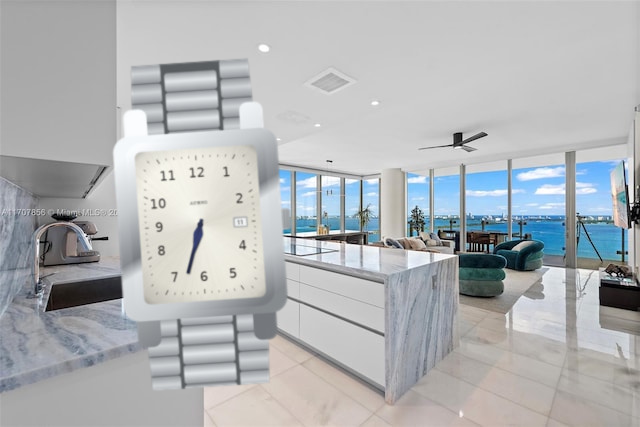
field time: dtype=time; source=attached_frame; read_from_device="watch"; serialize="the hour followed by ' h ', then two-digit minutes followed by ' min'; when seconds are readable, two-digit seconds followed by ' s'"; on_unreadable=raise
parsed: 6 h 33 min
